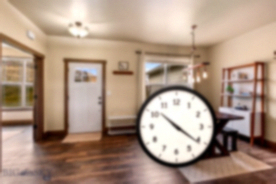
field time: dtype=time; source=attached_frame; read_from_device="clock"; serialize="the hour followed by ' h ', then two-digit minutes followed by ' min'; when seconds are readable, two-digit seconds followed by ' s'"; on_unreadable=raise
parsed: 10 h 21 min
